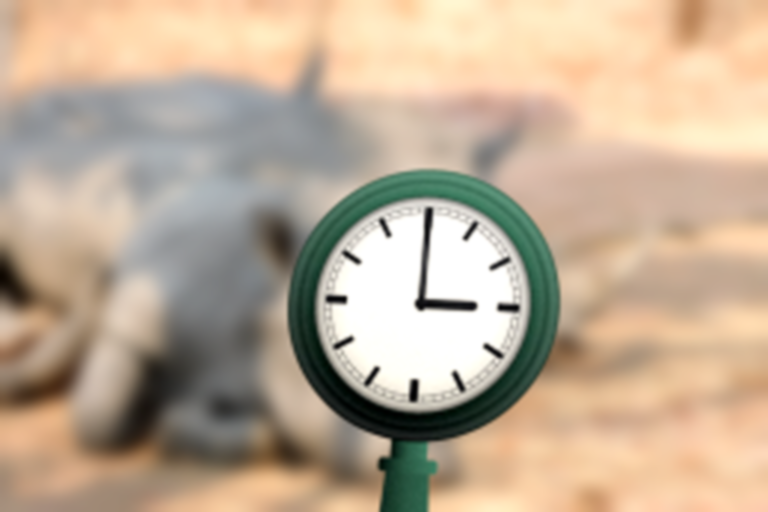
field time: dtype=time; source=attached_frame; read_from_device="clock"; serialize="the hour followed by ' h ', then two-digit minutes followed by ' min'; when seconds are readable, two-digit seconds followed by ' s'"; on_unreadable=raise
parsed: 3 h 00 min
